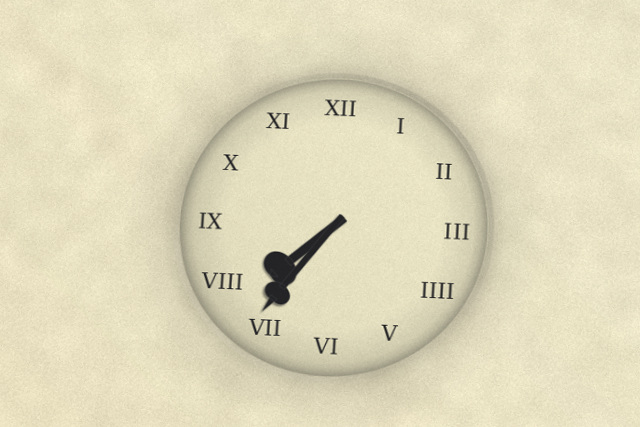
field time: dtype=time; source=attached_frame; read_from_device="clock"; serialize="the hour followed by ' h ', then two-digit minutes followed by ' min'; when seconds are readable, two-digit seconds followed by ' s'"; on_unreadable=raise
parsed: 7 h 36 min
